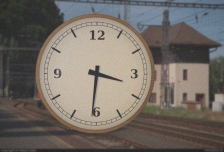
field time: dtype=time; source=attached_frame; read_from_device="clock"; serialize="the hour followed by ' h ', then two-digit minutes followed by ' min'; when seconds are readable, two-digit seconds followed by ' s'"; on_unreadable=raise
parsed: 3 h 31 min
